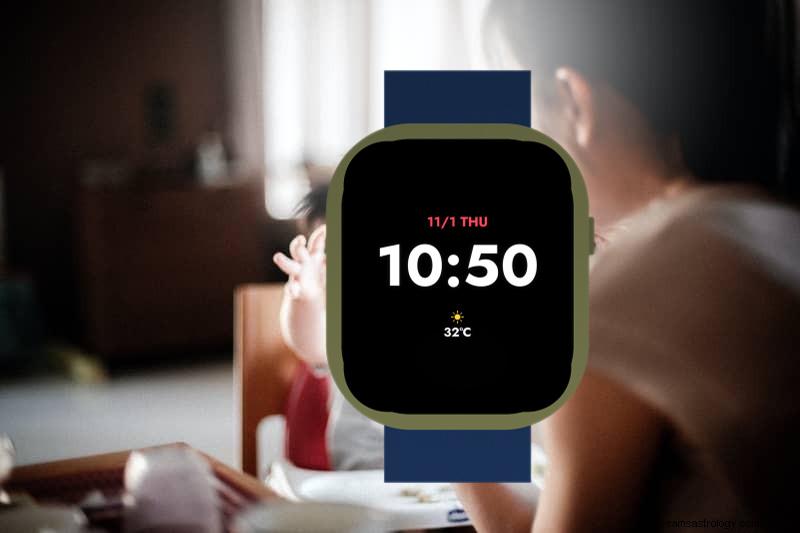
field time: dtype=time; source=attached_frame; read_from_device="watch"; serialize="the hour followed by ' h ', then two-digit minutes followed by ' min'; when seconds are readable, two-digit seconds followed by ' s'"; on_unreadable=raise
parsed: 10 h 50 min
